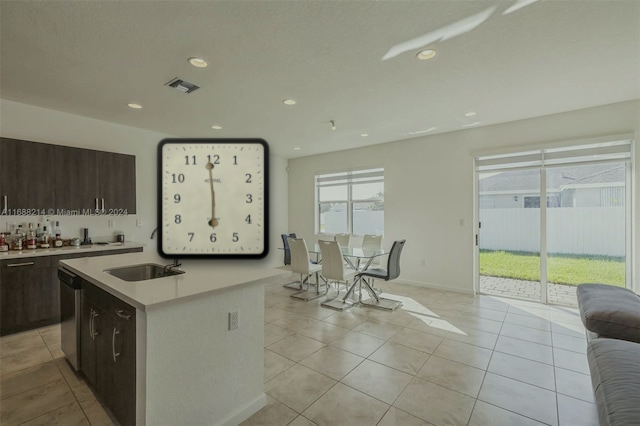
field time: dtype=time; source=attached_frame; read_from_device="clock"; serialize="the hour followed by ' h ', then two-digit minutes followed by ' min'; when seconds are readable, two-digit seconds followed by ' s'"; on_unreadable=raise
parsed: 5 h 59 min
